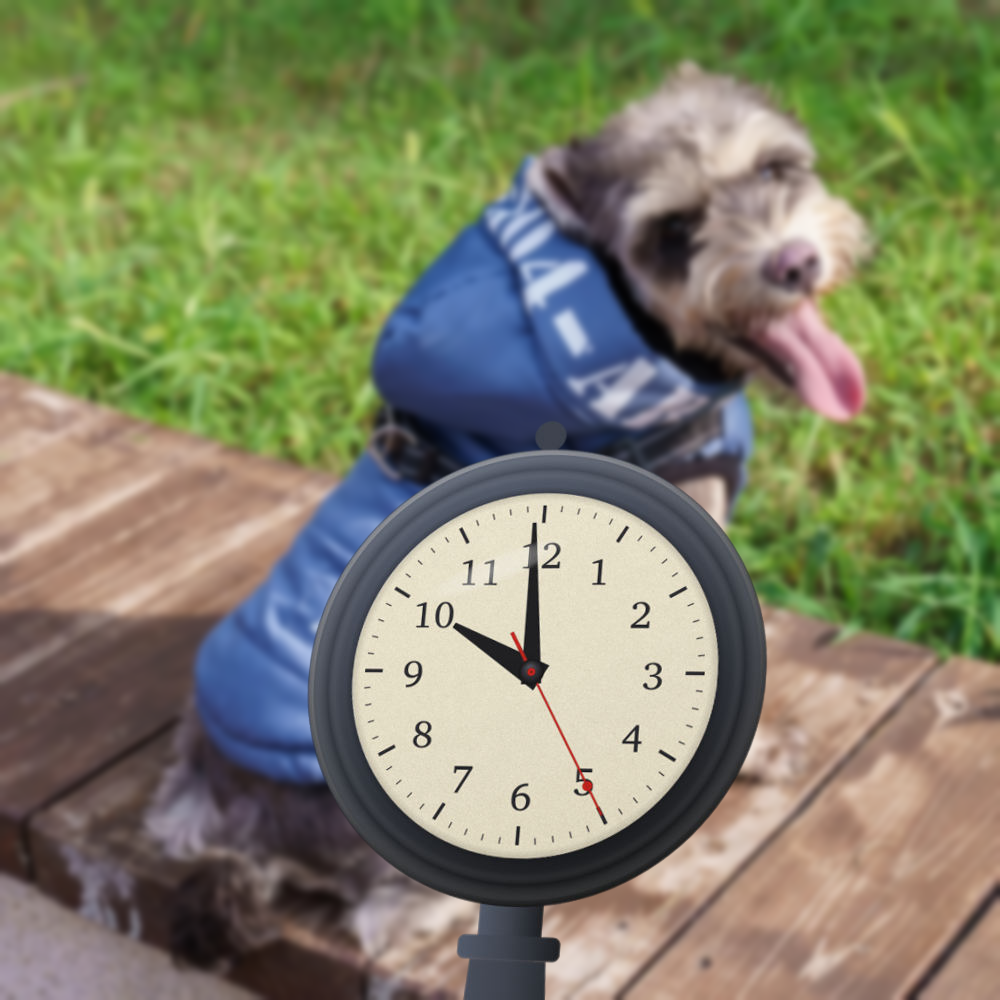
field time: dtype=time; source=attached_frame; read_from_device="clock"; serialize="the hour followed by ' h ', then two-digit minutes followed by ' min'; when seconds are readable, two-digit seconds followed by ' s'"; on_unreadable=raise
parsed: 9 h 59 min 25 s
